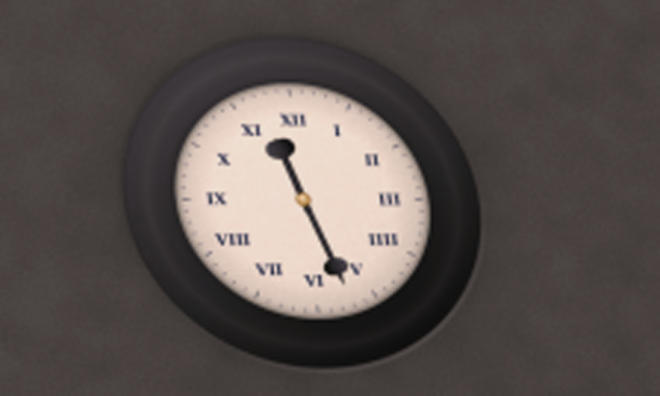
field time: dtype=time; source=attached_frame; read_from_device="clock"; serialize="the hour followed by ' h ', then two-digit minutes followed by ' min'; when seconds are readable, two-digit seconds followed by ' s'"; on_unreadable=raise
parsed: 11 h 27 min
